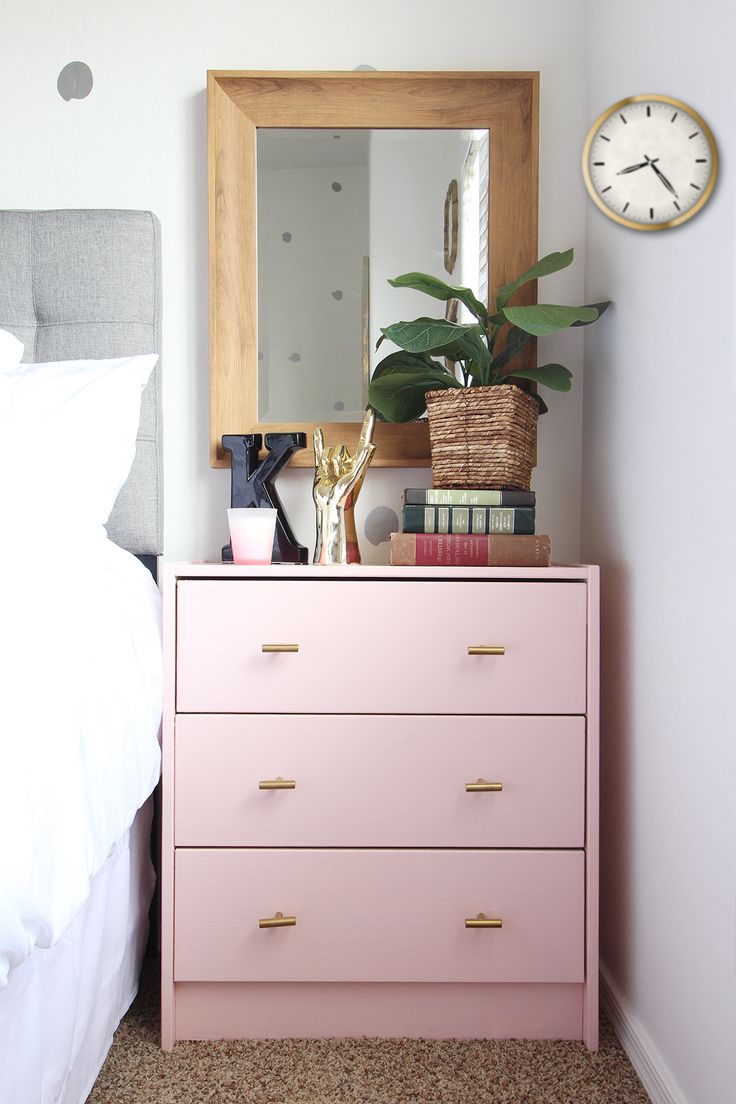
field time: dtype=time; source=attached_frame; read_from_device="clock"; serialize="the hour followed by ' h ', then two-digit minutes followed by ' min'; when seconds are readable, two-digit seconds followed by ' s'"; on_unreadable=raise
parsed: 8 h 24 min
